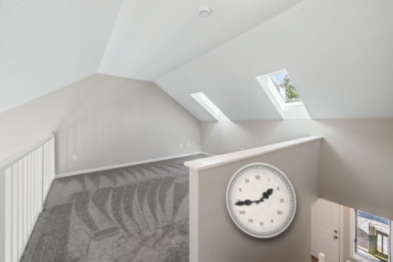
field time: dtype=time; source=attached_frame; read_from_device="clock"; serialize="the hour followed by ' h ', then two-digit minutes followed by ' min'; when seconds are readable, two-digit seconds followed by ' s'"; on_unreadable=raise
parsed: 1 h 44 min
